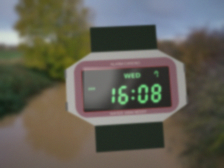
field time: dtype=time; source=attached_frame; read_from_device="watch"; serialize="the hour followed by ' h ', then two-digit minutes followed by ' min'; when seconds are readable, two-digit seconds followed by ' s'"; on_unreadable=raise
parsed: 16 h 08 min
